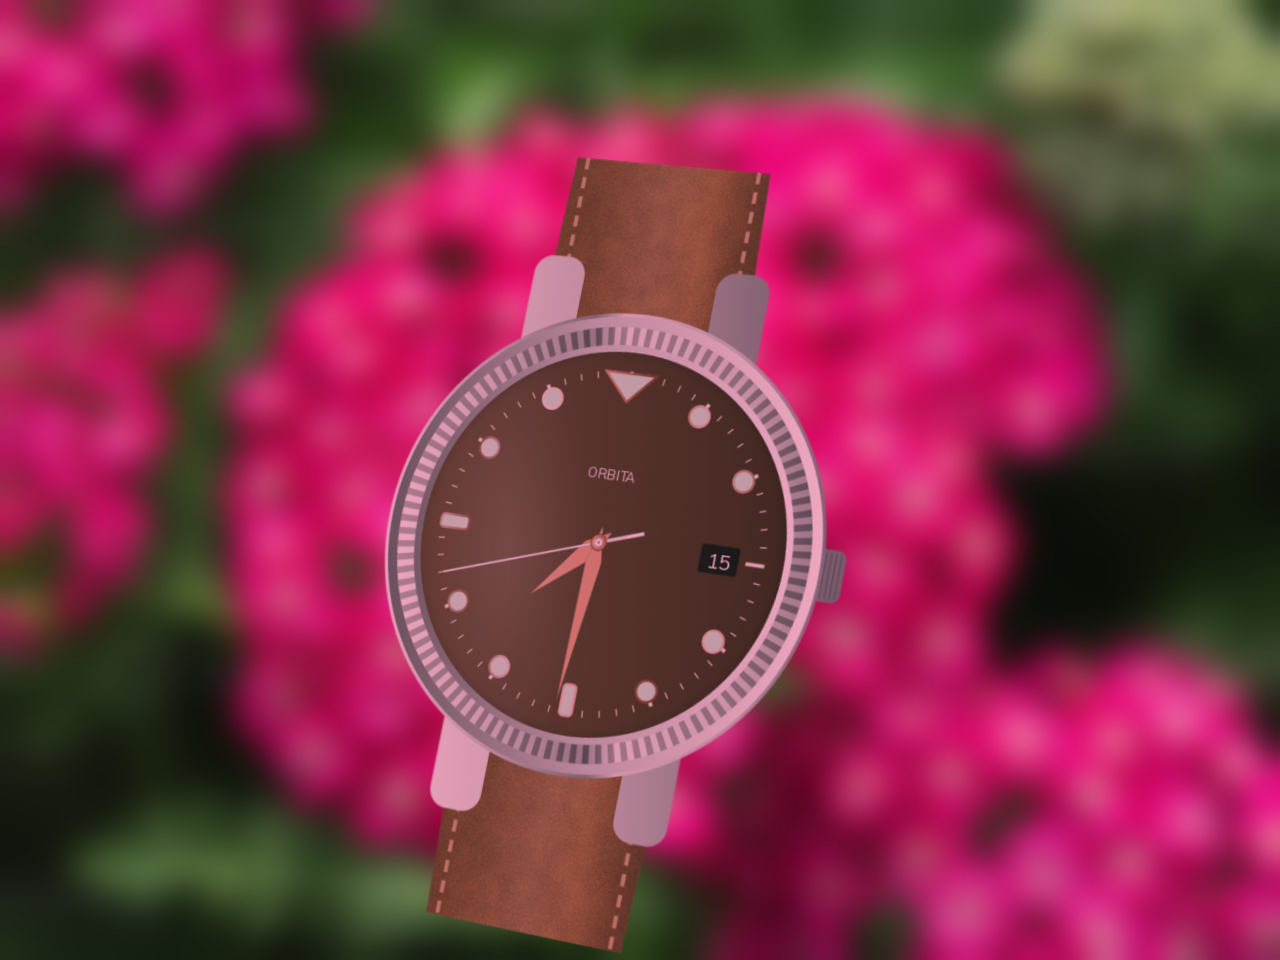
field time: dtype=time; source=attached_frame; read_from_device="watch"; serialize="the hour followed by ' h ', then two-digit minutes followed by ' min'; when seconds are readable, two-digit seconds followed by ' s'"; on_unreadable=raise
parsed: 7 h 30 min 42 s
